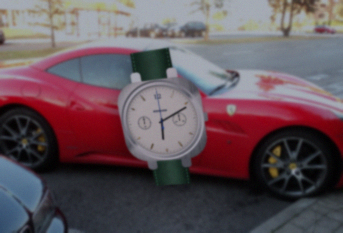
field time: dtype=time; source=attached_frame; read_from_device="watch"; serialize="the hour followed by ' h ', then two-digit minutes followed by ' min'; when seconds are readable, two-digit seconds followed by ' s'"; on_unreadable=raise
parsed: 6 h 11 min
